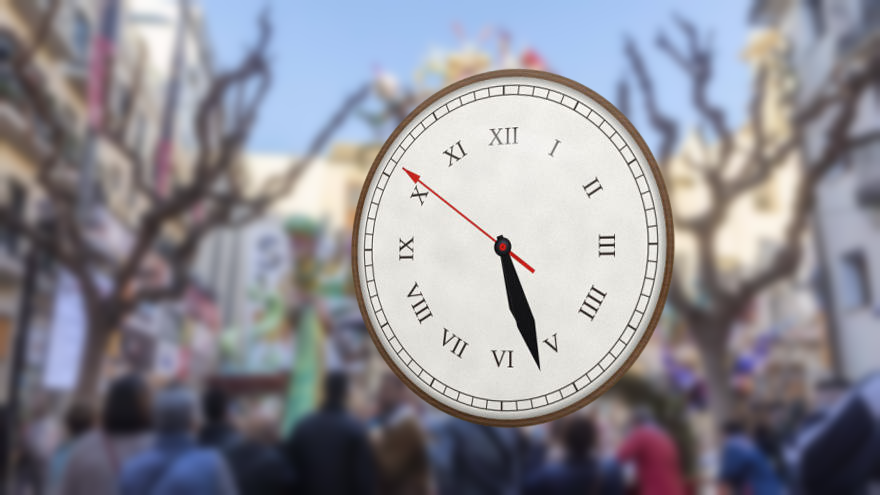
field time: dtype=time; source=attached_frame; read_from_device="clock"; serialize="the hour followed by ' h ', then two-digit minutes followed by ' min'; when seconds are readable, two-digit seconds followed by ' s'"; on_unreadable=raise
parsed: 5 h 26 min 51 s
